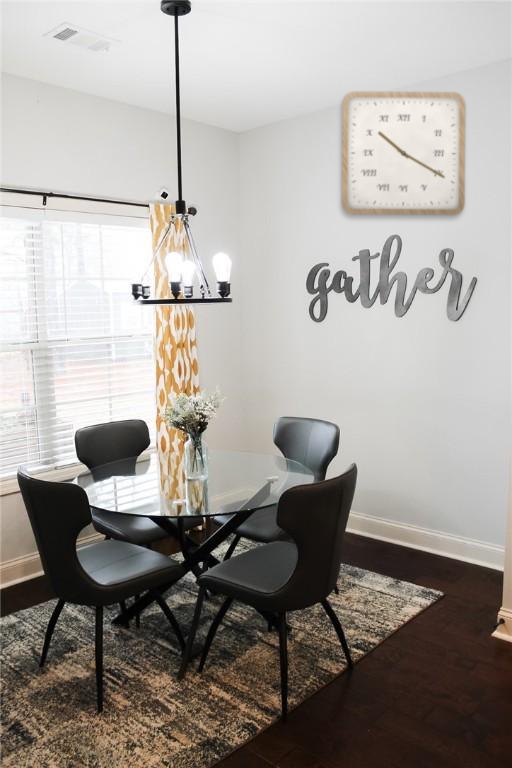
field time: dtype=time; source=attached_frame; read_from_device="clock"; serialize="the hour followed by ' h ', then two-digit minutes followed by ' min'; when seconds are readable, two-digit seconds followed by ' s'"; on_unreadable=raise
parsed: 10 h 20 min
